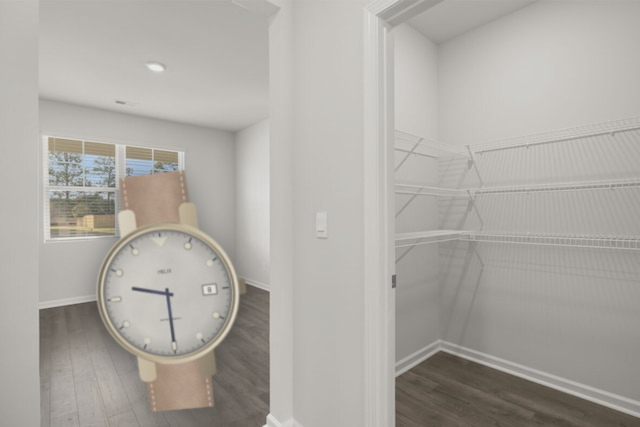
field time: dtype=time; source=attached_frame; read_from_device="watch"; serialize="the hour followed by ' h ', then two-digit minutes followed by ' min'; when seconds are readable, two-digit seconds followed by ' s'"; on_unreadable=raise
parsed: 9 h 30 min
